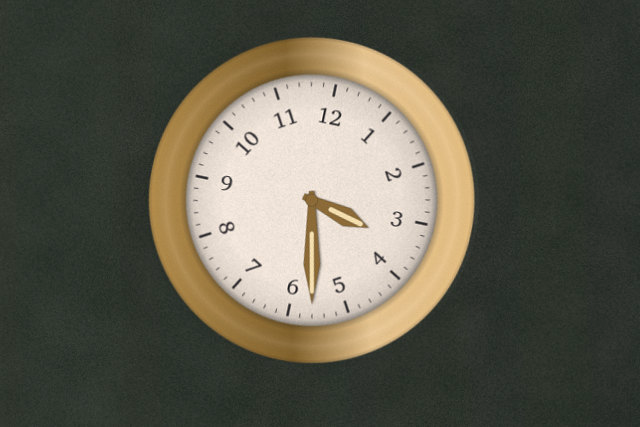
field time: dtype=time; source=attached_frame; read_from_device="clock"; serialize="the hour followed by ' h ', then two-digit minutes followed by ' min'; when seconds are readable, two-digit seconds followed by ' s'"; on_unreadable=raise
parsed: 3 h 28 min
